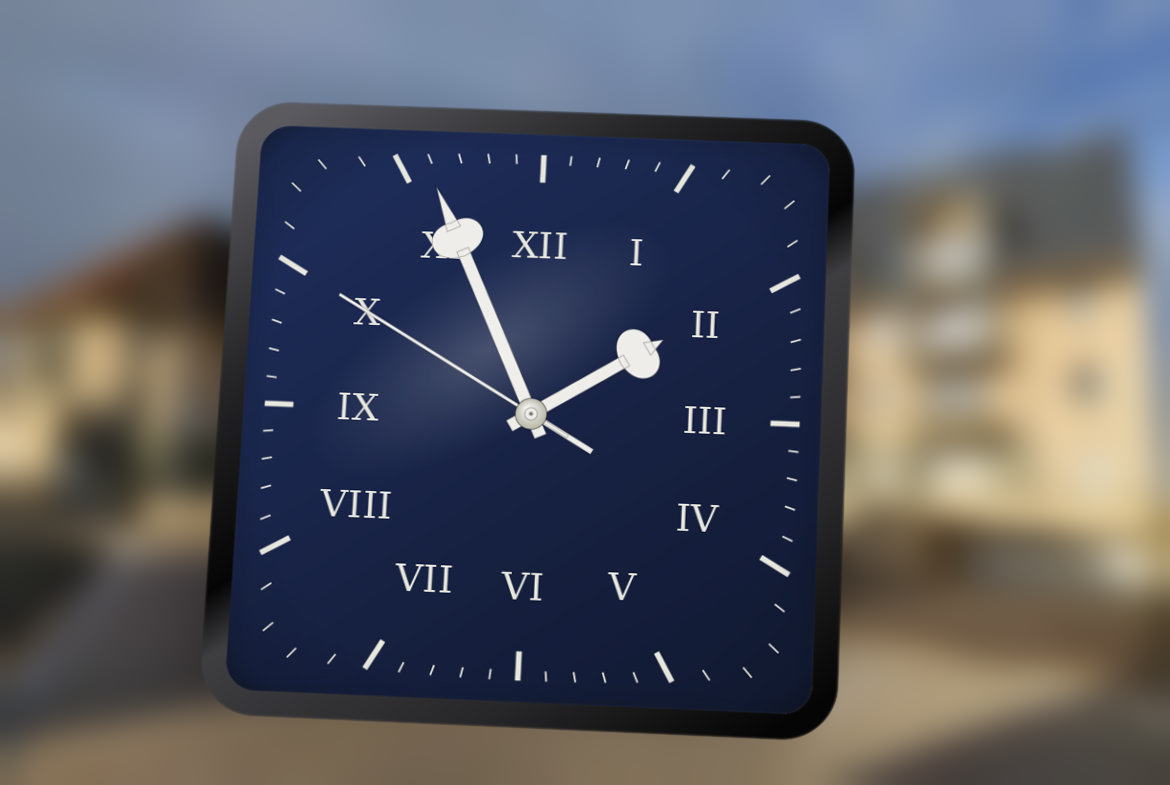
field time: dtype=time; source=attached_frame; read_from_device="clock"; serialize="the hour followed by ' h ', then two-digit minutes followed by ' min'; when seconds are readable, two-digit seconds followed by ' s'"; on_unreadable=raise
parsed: 1 h 55 min 50 s
